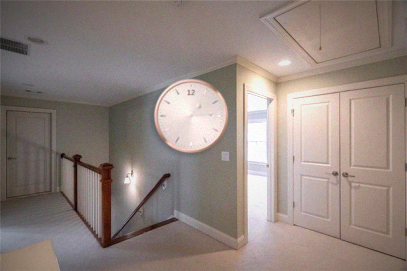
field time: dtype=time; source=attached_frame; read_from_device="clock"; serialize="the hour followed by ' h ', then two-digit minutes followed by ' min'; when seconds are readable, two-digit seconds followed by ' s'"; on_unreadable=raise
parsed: 1 h 14 min
